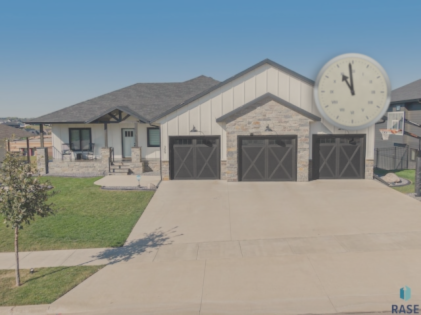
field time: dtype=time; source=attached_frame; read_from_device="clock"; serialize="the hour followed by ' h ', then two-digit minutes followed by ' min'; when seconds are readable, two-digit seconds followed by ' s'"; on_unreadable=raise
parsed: 10 h 59 min
